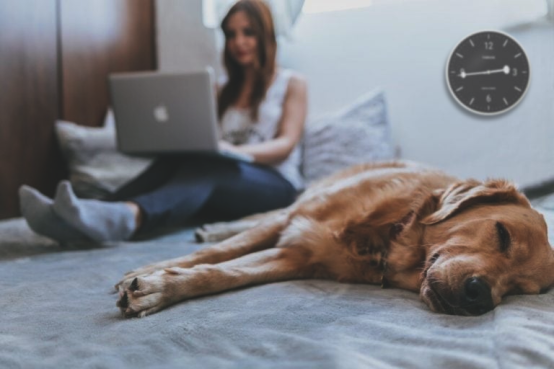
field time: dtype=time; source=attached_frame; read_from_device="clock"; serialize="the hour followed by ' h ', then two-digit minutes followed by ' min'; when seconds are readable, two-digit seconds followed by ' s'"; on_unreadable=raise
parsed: 2 h 44 min
